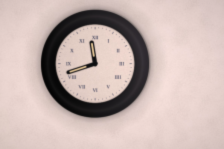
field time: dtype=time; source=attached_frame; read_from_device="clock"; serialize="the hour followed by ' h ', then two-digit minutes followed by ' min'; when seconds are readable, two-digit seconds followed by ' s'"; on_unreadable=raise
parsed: 11 h 42 min
